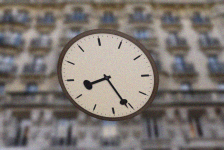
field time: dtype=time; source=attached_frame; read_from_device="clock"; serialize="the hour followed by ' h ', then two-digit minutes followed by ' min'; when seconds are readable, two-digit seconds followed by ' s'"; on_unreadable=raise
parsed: 8 h 26 min
